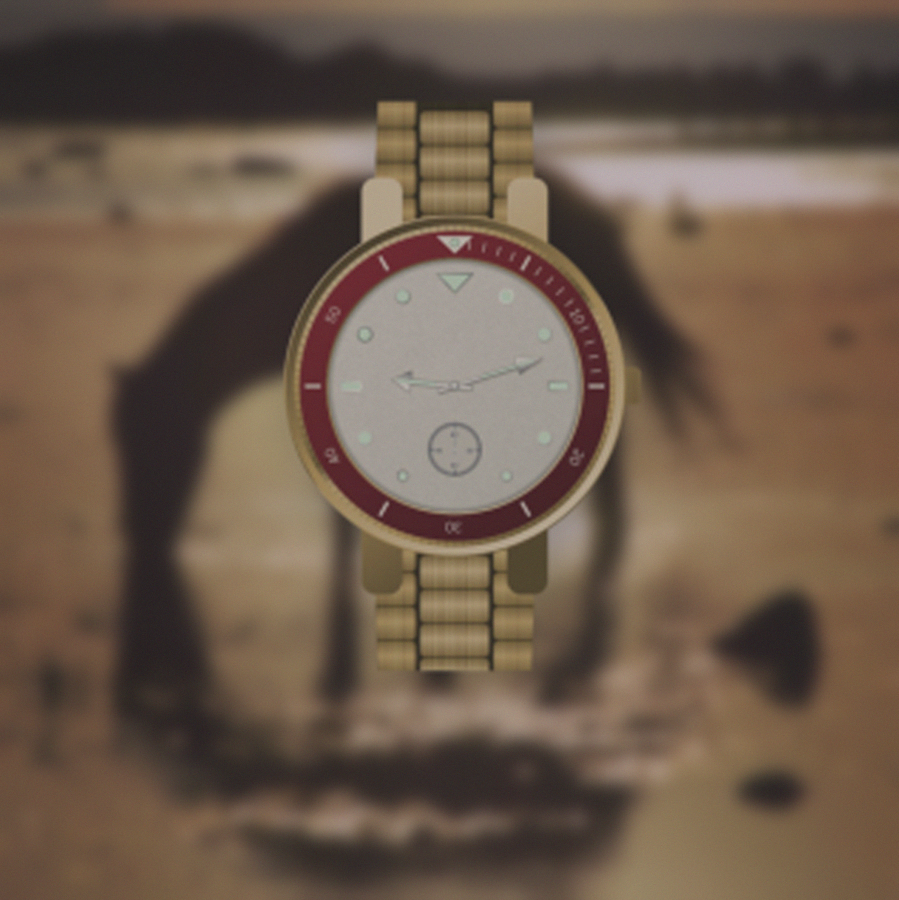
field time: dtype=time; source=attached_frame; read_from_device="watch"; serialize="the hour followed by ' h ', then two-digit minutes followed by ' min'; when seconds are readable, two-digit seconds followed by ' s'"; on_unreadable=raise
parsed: 9 h 12 min
